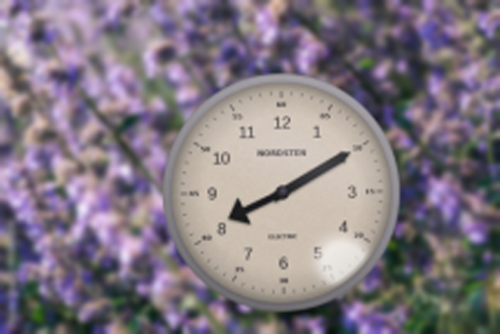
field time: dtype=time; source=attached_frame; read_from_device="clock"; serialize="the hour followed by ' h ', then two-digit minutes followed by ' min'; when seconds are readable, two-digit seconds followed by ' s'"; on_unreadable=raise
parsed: 8 h 10 min
